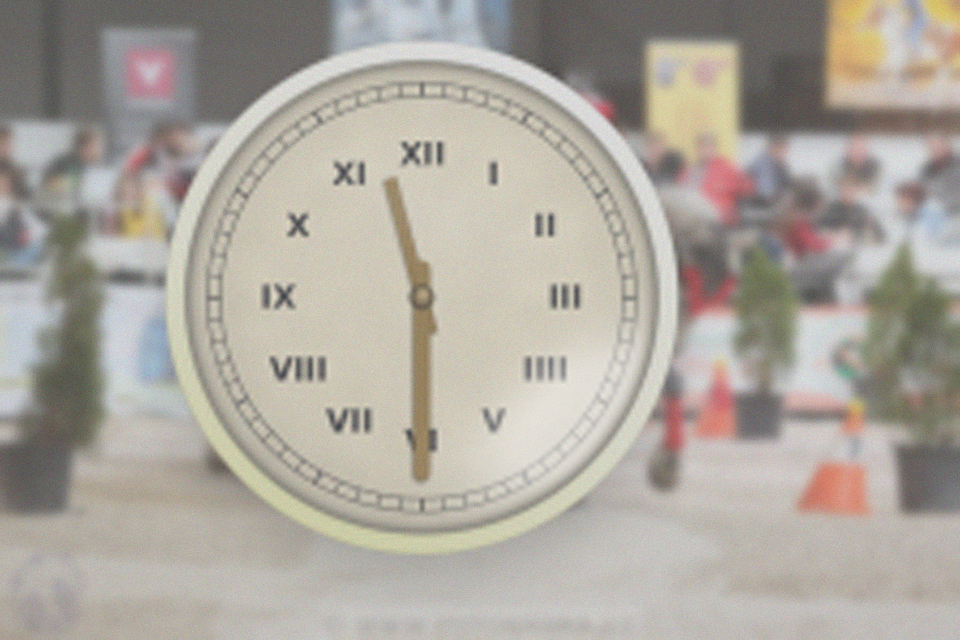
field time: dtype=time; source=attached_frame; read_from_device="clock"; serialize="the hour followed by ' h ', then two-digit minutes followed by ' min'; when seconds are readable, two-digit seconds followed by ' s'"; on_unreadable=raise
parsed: 11 h 30 min
